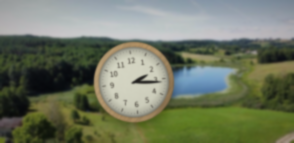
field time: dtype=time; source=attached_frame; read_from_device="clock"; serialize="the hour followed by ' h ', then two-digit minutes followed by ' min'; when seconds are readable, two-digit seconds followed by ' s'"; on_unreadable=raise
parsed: 2 h 16 min
